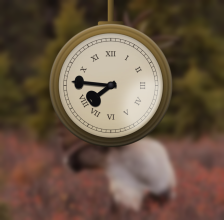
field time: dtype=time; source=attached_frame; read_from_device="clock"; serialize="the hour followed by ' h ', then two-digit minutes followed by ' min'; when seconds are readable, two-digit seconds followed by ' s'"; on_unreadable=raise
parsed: 7 h 46 min
